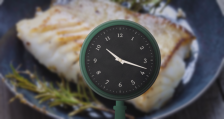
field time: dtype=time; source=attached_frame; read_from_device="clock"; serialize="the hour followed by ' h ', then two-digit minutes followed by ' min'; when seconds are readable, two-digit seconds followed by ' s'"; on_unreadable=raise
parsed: 10 h 18 min
